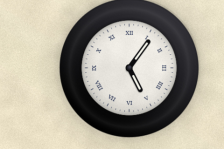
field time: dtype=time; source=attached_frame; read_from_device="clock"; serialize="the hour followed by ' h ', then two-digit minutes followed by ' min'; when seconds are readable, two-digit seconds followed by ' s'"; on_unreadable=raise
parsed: 5 h 06 min
